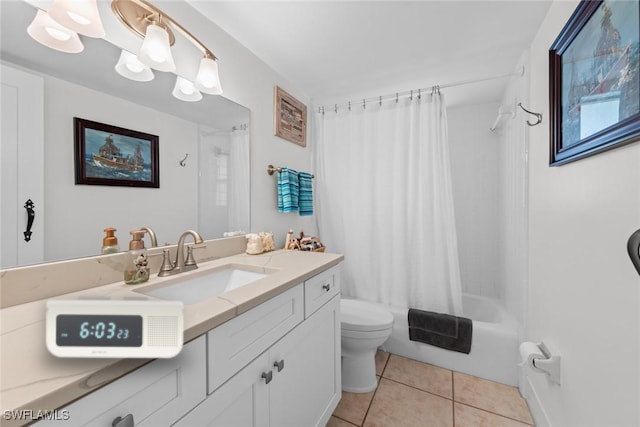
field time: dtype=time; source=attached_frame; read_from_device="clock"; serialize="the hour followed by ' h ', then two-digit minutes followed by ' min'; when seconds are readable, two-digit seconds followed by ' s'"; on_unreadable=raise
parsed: 6 h 03 min
